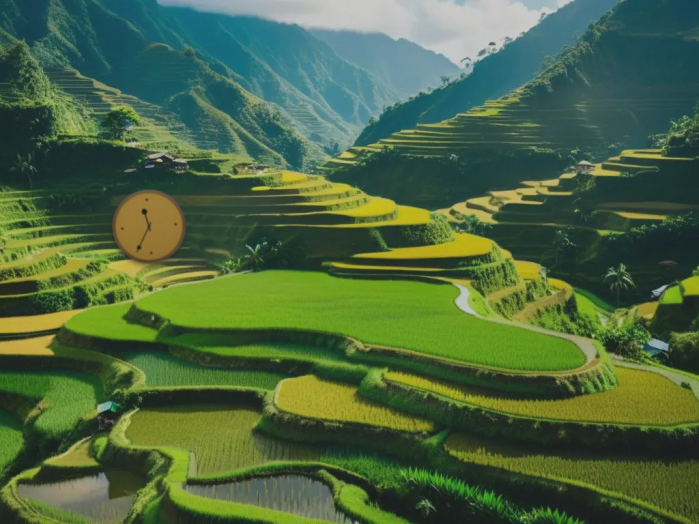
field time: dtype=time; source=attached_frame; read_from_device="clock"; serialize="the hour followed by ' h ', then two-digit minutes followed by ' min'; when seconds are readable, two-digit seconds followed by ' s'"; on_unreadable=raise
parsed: 11 h 35 min
